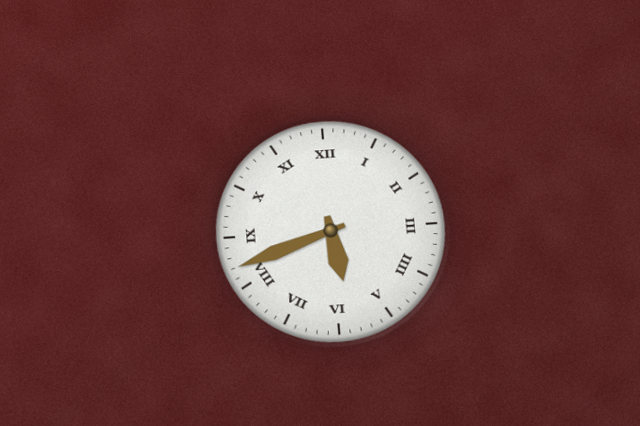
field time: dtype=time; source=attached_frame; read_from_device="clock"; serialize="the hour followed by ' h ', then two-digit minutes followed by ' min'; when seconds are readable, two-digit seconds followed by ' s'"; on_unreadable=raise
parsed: 5 h 42 min
